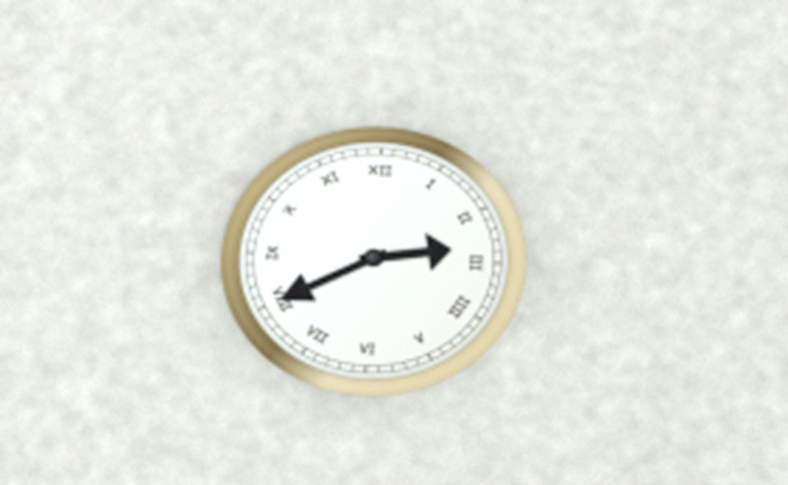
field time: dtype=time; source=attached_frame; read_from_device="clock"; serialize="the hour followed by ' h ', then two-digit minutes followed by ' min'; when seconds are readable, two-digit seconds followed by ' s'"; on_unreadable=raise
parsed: 2 h 40 min
